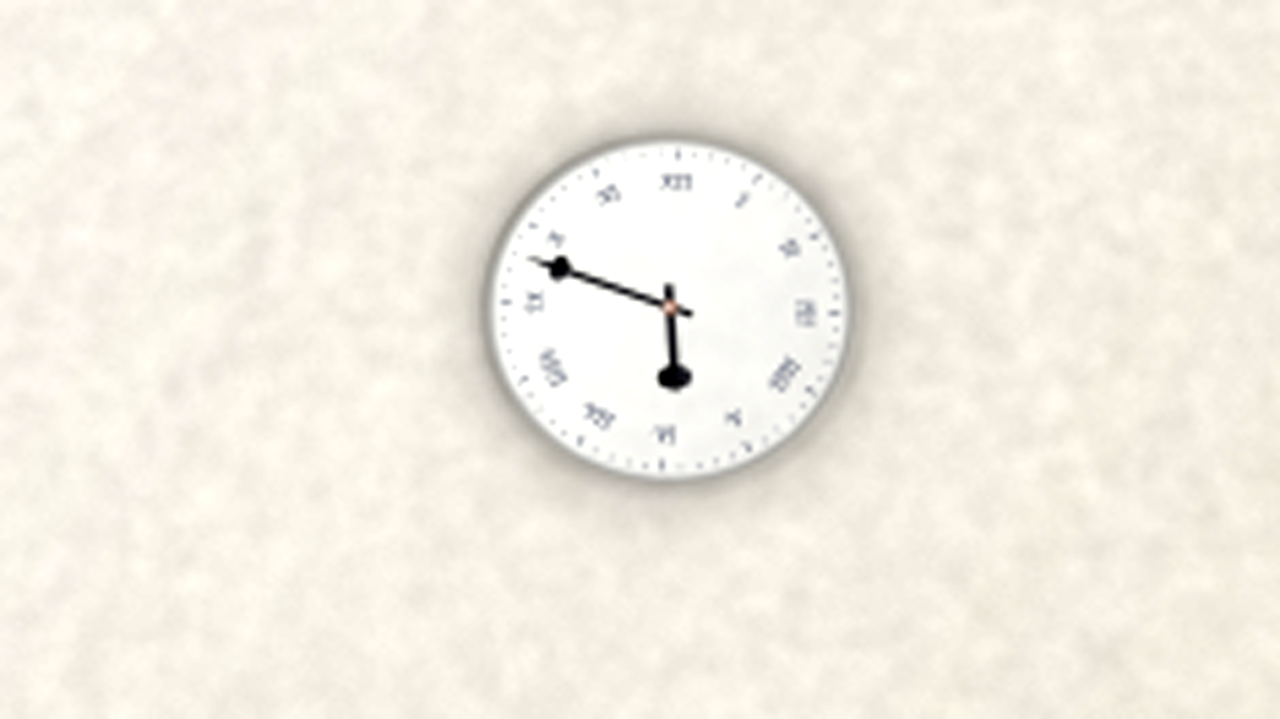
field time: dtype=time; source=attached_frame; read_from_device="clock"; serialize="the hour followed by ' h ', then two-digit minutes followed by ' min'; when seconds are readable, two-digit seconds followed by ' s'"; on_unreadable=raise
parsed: 5 h 48 min
